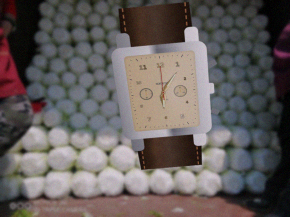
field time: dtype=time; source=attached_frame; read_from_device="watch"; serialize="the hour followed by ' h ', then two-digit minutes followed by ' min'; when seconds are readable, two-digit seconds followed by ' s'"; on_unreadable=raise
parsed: 6 h 06 min
